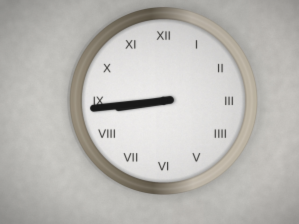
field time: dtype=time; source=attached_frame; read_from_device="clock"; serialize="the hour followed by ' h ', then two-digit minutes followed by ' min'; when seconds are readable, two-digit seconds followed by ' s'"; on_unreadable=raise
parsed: 8 h 44 min
